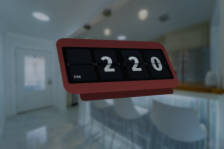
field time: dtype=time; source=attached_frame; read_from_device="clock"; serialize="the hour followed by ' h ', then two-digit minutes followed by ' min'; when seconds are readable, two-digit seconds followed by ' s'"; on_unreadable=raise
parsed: 2 h 20 min
